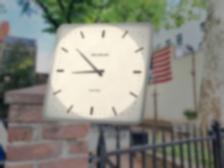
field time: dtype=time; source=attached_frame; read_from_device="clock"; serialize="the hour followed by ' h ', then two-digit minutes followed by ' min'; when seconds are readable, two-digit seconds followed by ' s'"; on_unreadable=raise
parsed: 8 h 52 min
